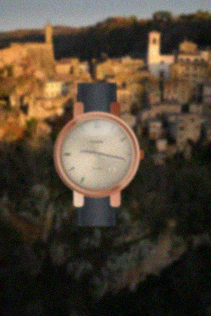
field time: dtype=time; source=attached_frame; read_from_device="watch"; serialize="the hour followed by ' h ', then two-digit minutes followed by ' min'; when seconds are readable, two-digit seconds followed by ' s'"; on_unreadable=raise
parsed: 9 h 17 min
